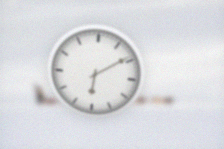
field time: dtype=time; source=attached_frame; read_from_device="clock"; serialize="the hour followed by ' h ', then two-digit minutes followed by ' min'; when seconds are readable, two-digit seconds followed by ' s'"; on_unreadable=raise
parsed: 6 h 09 min
